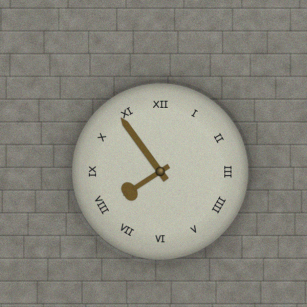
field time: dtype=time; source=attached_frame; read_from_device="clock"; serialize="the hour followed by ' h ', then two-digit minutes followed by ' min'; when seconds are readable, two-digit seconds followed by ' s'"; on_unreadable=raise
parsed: 7 h 54 min
